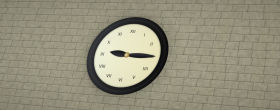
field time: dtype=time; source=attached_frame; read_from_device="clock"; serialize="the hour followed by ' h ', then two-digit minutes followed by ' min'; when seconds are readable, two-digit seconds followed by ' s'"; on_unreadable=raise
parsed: 9 h 15 min
